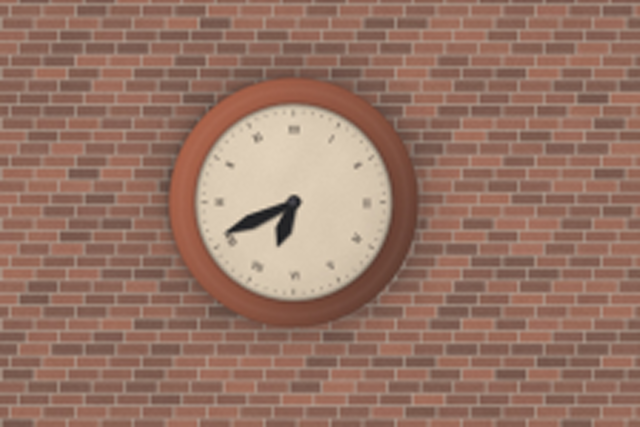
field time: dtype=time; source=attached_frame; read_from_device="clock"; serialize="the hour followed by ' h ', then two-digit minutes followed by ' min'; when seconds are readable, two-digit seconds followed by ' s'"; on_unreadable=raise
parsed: 6 h 41 min
